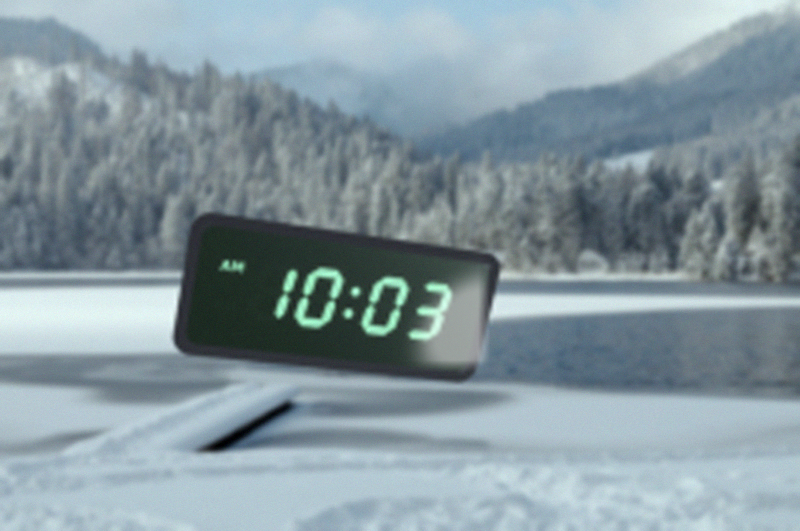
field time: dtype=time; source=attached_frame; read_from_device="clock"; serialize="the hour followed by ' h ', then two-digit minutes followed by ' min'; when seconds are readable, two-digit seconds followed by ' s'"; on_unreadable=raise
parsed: 10 h 03 min
